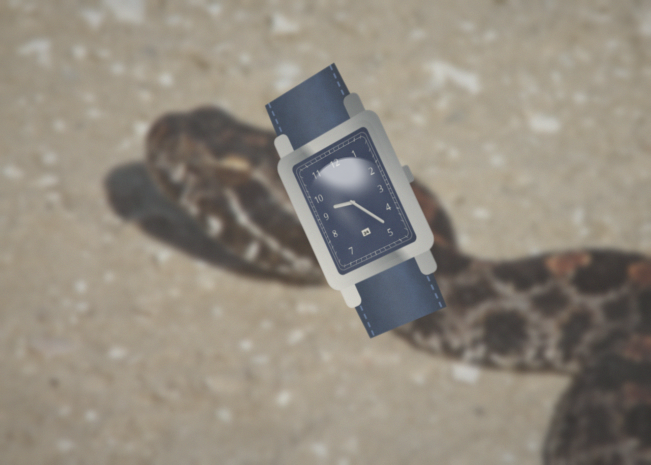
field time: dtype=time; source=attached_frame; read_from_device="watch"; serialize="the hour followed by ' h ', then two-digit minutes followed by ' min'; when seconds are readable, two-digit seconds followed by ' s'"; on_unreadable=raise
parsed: 9 h 24 min
